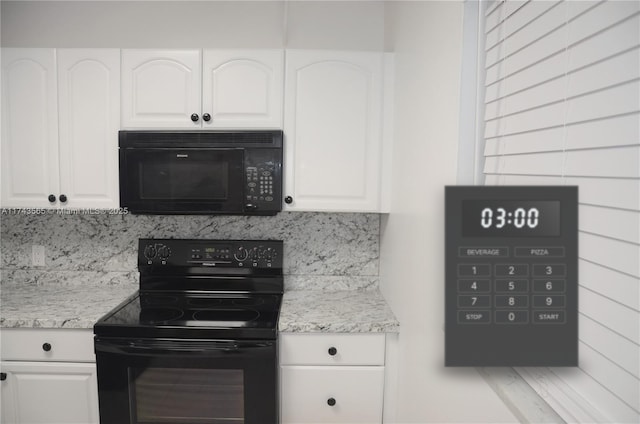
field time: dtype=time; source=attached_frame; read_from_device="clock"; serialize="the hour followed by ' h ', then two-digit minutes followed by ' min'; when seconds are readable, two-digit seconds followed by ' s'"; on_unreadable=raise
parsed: 3 h 00 min
